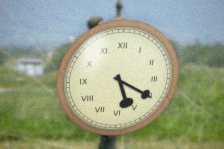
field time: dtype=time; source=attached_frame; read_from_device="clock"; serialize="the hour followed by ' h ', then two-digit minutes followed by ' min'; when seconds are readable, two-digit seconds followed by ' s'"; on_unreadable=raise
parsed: 5 h 20 min
